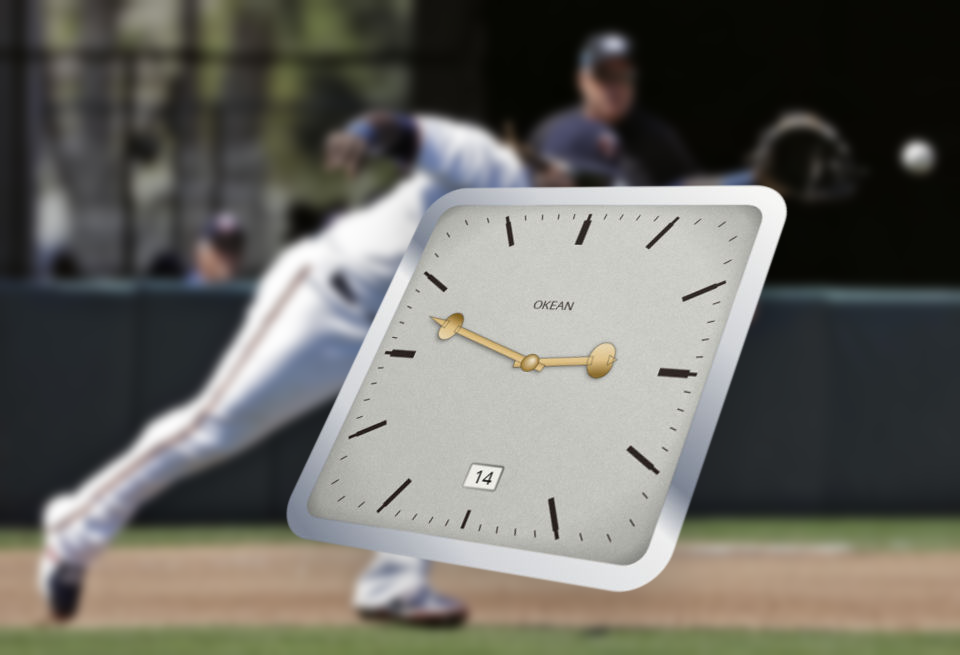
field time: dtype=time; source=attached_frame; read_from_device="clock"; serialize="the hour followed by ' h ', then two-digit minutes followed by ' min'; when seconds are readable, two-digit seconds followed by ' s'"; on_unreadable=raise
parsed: 2 h 48 min
